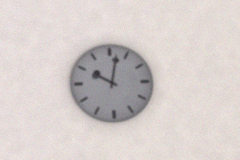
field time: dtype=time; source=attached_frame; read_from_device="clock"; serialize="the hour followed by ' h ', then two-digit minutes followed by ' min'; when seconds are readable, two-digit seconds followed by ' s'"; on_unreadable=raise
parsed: 10 h 02 min
